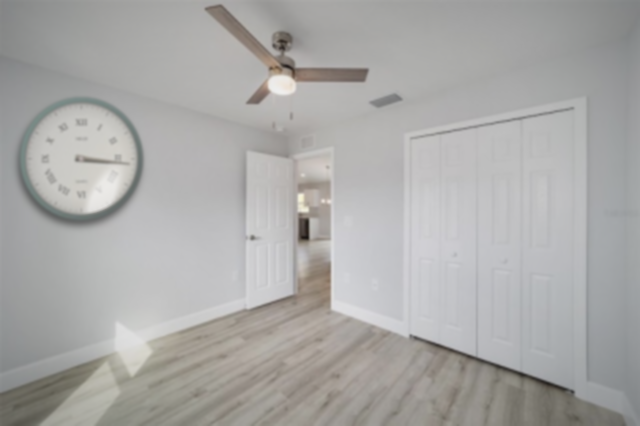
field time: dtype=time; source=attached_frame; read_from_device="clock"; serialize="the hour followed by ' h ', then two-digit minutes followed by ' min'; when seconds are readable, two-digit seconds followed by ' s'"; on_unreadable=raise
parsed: 3 h 16 min
